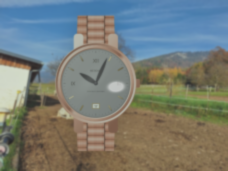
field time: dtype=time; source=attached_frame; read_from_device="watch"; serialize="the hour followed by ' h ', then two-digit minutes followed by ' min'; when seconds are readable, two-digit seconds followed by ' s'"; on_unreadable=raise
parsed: 10 h 04 min
